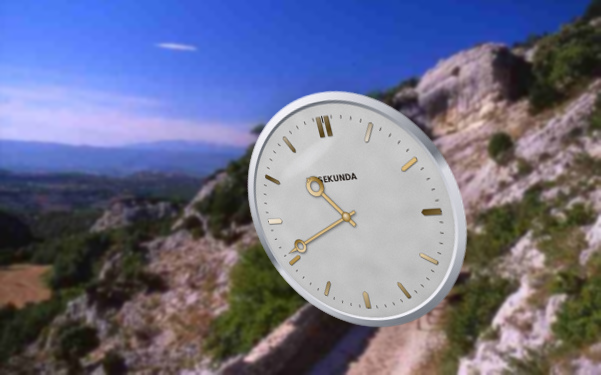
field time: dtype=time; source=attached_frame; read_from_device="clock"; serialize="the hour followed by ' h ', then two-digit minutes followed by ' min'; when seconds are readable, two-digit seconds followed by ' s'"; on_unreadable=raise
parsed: 10 h 41 min
